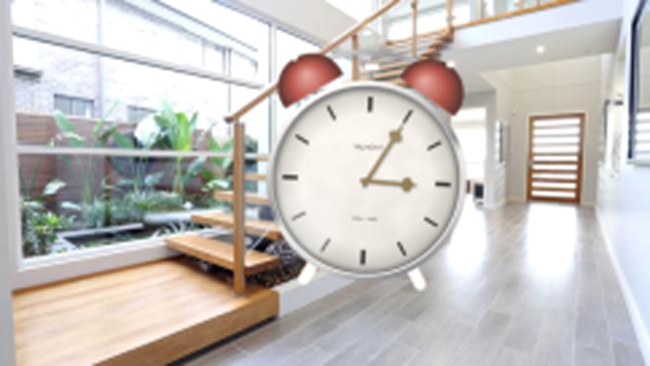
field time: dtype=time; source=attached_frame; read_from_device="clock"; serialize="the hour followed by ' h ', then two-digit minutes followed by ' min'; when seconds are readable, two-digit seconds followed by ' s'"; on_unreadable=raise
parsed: 3 h 05 min
